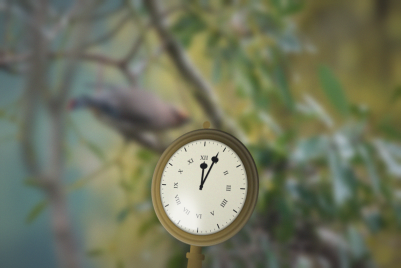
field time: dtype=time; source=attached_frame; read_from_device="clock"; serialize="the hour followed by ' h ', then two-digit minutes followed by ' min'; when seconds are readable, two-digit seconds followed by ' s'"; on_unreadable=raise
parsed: 12 h 04 min
